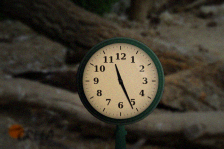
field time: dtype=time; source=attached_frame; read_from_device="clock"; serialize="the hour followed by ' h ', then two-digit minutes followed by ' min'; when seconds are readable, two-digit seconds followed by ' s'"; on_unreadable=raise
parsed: 11 h 26 min
